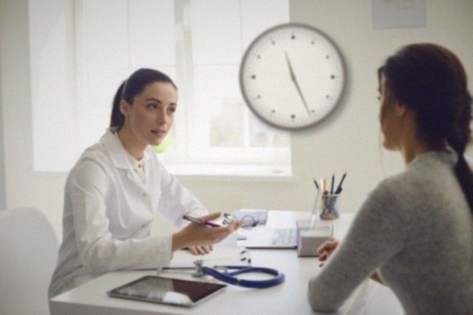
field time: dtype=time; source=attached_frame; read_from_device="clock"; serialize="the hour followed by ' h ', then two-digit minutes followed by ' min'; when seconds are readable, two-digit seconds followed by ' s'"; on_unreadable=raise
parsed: 11 h 26 min
